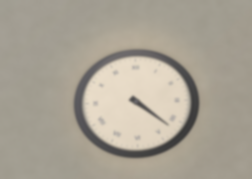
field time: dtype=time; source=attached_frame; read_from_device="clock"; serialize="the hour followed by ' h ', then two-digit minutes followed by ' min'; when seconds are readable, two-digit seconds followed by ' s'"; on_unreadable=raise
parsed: 4 h 22 min
